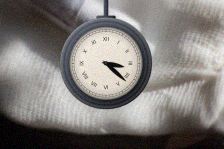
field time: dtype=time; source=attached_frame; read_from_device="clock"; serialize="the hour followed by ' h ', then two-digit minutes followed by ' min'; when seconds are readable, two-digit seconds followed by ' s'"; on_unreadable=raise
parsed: 3 h 22 min
